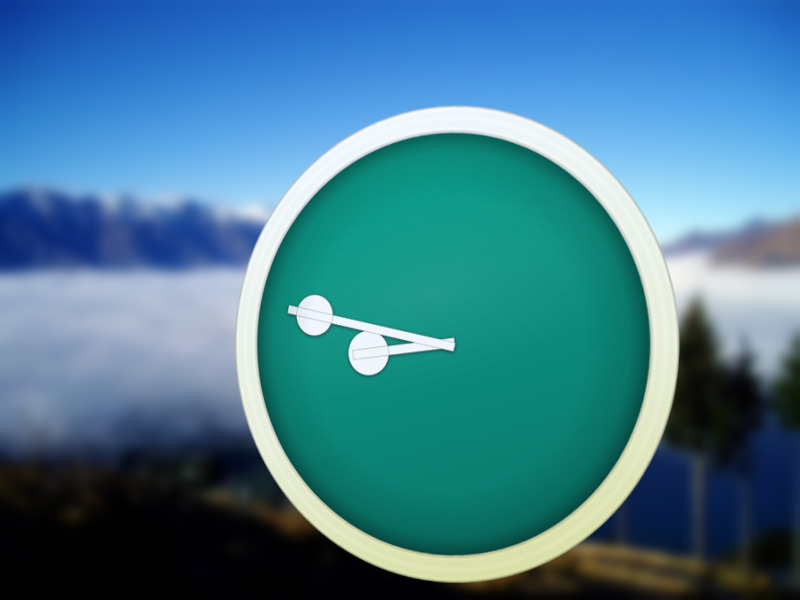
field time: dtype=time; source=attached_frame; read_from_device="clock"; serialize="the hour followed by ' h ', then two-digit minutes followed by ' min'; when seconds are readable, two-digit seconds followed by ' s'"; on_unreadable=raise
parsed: 8 h 47 min
